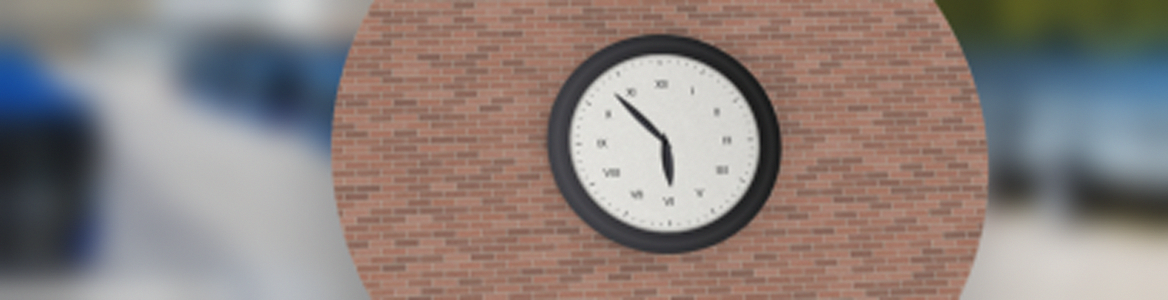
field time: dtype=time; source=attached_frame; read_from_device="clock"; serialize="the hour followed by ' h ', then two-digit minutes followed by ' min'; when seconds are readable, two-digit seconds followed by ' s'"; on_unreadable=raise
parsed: 5 h 53 min
